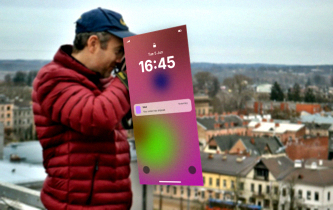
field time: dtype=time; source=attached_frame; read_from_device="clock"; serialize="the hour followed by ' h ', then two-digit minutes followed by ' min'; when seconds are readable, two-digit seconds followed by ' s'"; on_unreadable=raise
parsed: 16 h 45 min
